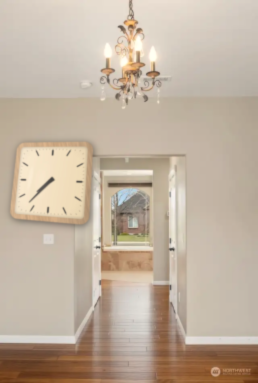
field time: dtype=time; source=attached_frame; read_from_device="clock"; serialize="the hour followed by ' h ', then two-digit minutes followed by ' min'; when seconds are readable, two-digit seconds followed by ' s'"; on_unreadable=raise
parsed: 7 h 37 min
